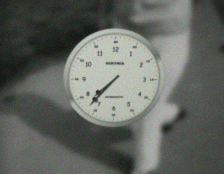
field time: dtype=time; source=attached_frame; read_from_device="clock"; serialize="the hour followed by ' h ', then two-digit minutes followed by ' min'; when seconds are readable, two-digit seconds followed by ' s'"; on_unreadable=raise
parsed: 7 h 37 min
